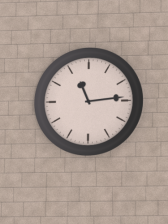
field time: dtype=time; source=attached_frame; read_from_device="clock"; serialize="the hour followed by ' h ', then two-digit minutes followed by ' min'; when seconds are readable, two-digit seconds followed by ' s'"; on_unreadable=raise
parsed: 11 h 14 min
